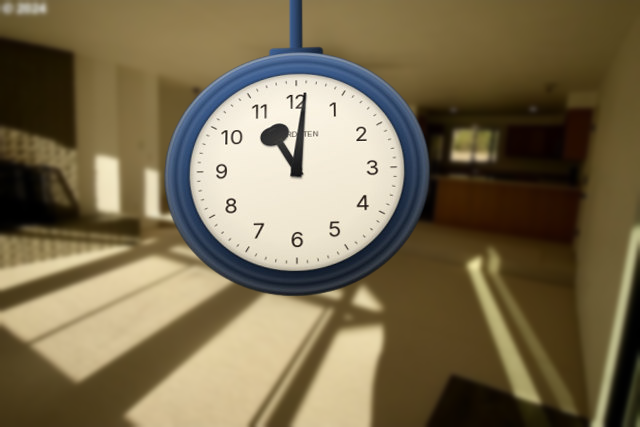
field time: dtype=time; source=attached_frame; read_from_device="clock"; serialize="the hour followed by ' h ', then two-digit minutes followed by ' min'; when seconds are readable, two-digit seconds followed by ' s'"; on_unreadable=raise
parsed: 11 h 01 min
